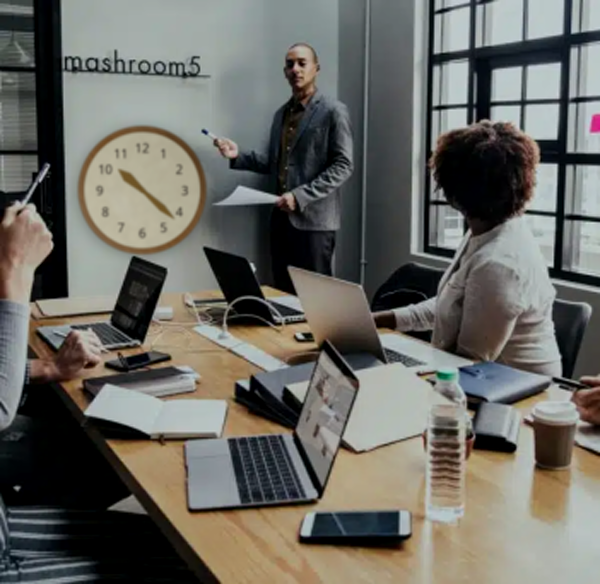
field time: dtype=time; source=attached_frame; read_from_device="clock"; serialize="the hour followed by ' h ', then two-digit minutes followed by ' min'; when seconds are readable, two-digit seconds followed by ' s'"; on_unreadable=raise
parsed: 10 h 22 min
